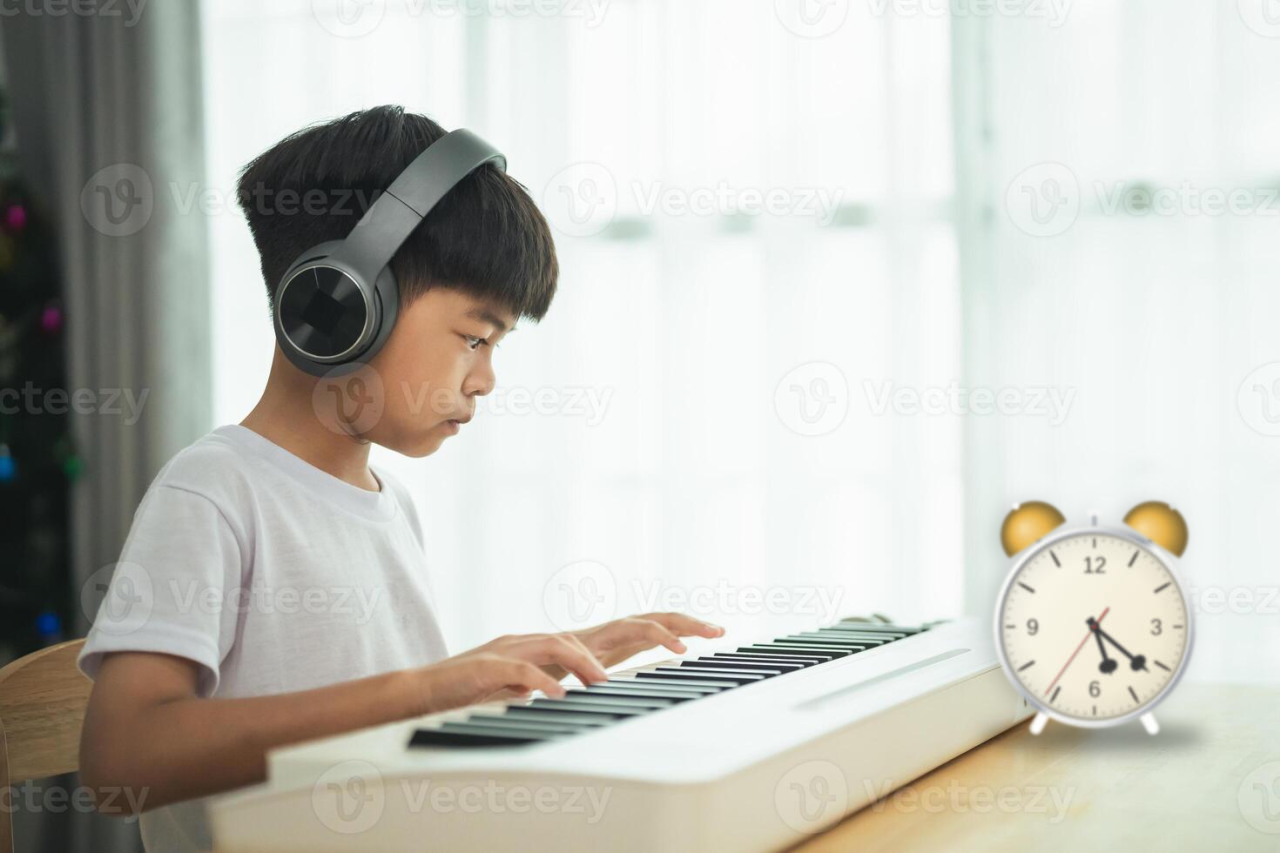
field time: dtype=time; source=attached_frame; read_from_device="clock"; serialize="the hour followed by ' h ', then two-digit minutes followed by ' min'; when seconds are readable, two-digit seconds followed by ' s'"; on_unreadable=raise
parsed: 5 h 21 min 36 s
